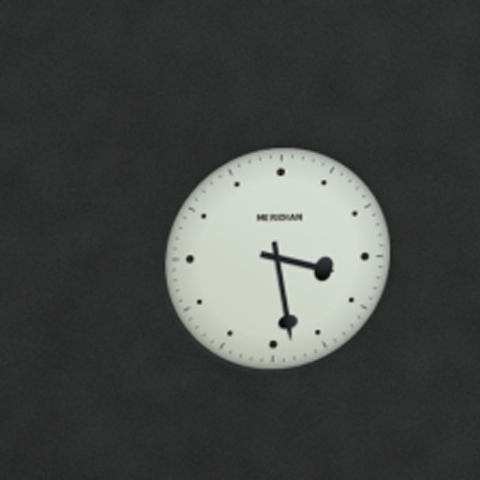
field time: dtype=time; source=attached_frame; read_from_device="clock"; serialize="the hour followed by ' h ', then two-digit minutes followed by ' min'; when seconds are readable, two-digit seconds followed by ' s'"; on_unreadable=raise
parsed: 3 h 28 min
